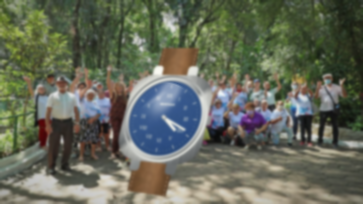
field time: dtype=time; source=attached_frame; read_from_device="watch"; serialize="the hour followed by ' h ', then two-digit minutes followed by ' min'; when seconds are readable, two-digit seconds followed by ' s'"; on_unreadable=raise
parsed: 4 h 19 min
